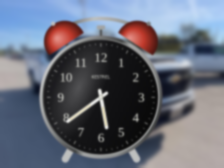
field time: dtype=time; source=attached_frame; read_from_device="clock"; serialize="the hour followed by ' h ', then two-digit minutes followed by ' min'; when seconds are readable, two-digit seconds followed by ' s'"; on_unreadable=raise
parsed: 5 h 39 min
